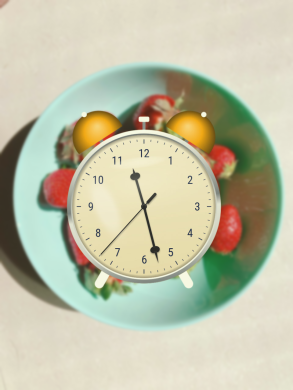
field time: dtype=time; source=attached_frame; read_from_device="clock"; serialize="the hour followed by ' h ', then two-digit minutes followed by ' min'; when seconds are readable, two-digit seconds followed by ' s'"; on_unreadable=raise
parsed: 11 h 27 min 37 s
